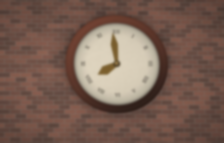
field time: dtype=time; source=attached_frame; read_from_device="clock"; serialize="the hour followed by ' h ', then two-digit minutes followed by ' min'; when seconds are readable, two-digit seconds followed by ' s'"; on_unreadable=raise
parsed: 7 h 59 min
